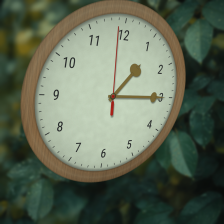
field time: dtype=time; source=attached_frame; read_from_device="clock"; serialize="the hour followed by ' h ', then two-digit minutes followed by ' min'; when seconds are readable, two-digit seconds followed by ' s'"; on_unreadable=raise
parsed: 1 h 14 min 59 s
